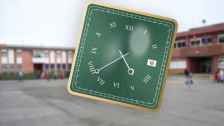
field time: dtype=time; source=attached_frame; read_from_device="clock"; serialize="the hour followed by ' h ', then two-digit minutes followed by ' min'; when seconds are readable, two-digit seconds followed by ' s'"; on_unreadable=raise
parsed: 4 h 38 min
